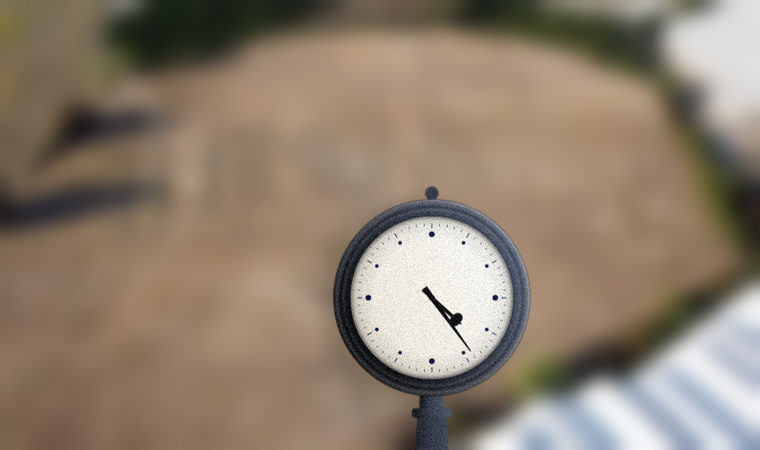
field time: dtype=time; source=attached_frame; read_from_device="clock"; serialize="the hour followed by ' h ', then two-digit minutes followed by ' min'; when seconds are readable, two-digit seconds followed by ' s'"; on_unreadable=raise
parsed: 4 h 24 min
